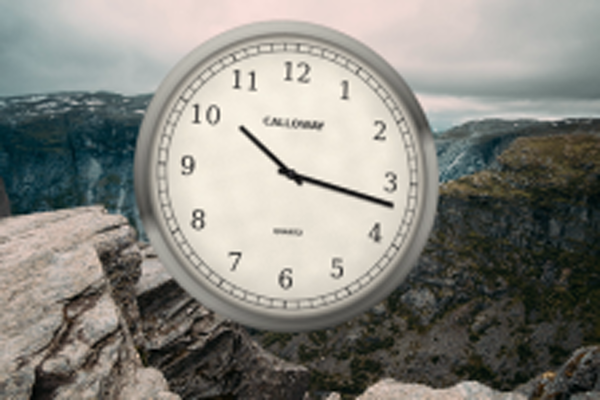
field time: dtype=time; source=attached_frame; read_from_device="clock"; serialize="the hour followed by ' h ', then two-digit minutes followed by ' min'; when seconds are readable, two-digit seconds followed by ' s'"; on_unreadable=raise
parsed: 10 h 17 min
